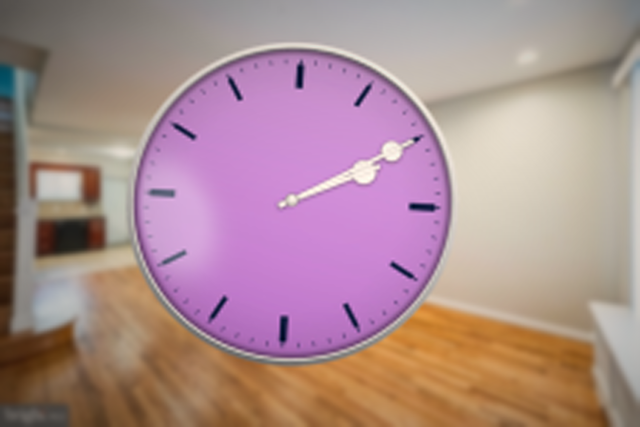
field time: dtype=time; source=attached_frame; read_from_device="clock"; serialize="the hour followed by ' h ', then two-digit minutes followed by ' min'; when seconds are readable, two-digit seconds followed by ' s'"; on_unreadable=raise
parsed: 2 h 10 min
